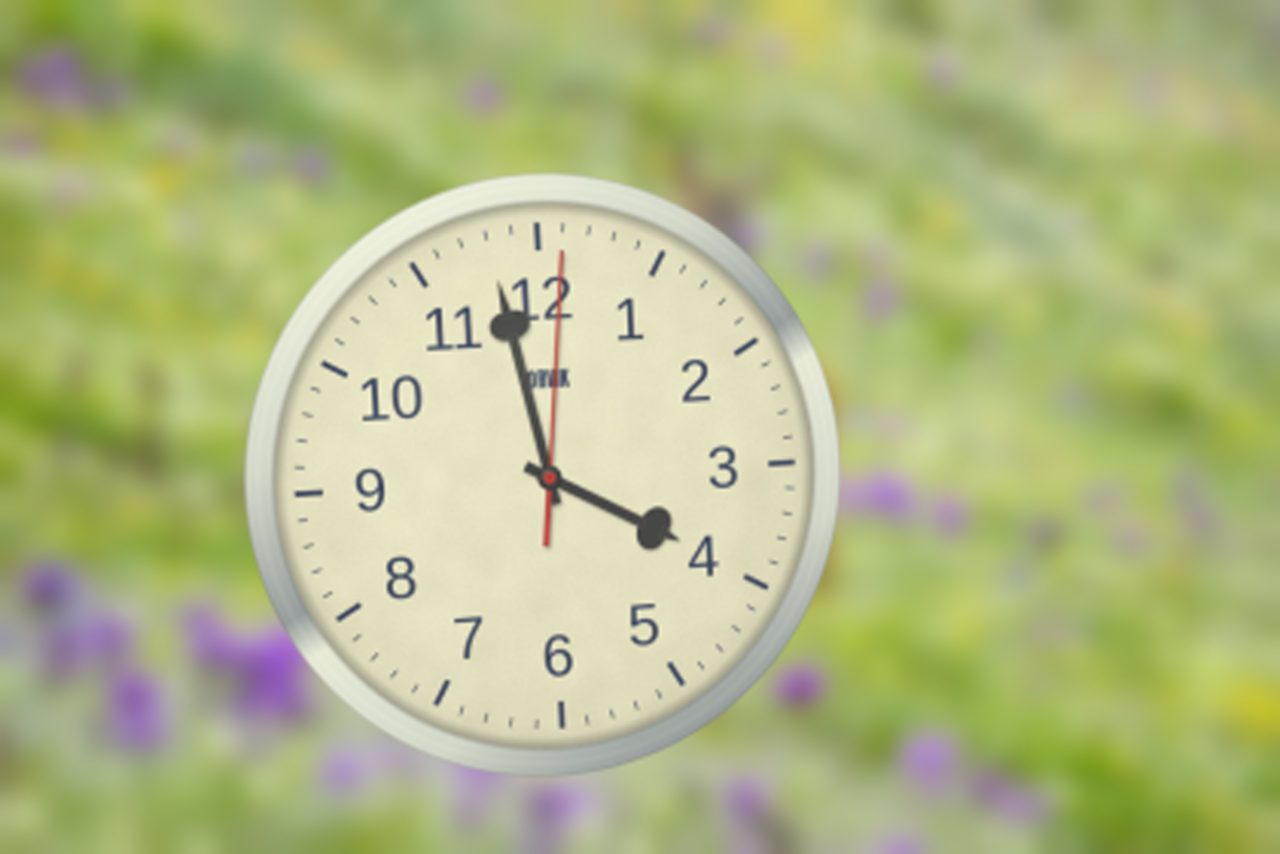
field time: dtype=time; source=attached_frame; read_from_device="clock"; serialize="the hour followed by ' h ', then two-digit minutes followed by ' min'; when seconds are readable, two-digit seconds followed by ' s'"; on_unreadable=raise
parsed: 3 h 58 min 01 s
